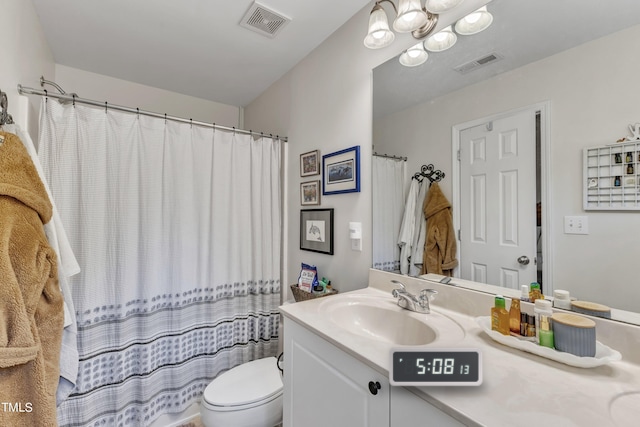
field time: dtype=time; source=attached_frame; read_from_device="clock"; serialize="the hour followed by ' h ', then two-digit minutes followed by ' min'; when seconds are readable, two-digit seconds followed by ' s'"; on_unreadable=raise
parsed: 5 h 08 min
